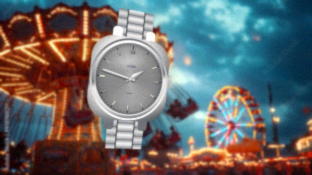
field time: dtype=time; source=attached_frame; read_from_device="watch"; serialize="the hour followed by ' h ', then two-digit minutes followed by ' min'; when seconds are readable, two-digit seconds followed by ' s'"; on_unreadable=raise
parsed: 1 h 47 min
